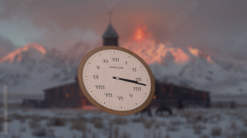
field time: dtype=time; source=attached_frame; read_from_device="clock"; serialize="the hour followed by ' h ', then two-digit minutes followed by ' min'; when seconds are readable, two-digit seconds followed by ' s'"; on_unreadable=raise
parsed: 3 h 17 min
